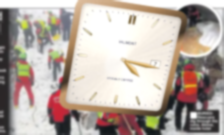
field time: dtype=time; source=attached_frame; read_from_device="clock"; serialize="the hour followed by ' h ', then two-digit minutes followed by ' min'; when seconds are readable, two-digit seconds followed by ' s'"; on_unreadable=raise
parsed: 4 h 16 min
